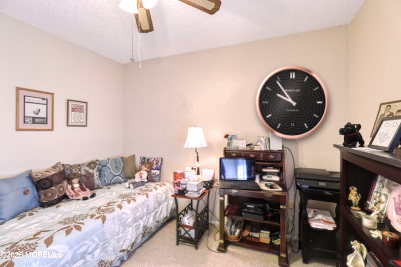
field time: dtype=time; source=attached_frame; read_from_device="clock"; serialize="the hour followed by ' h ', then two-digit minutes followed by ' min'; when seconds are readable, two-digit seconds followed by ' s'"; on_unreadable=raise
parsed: 9 h 54 min
